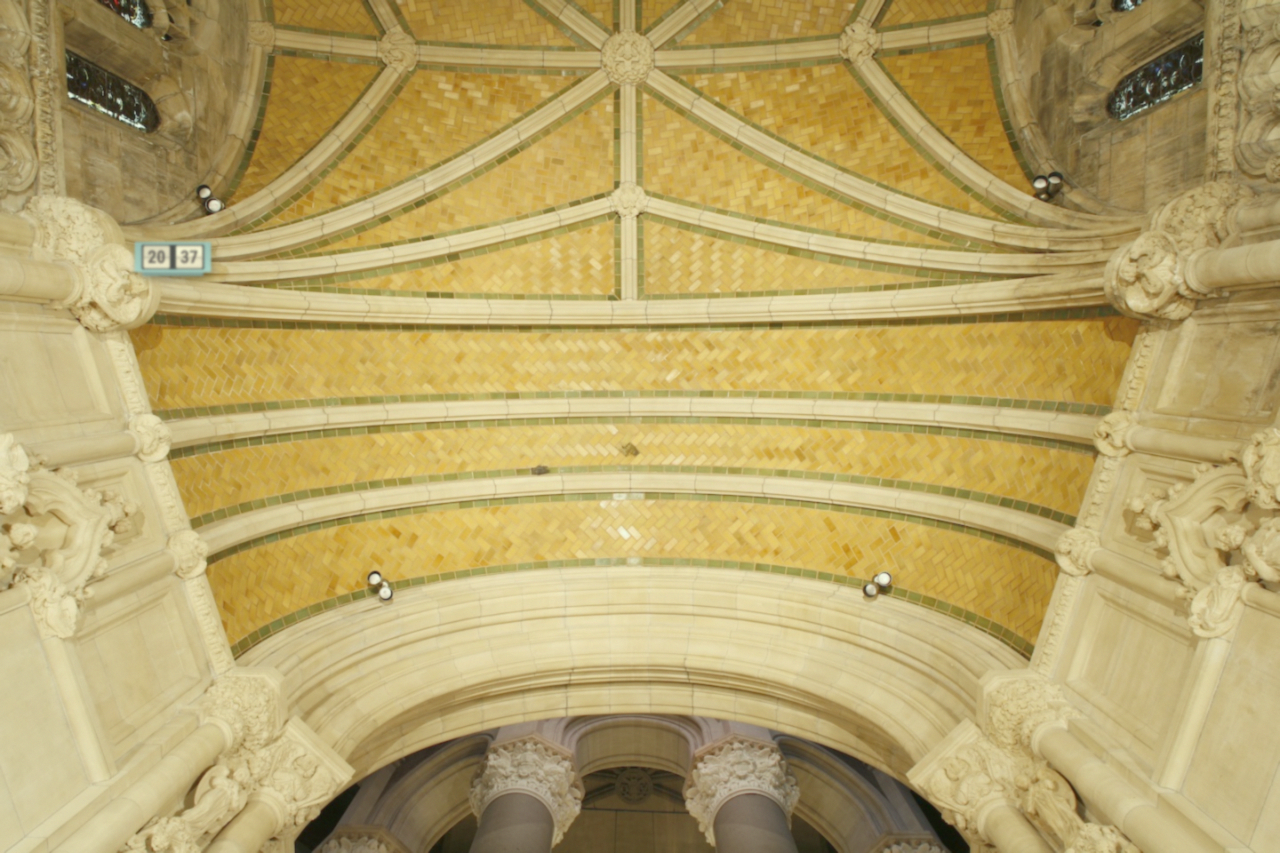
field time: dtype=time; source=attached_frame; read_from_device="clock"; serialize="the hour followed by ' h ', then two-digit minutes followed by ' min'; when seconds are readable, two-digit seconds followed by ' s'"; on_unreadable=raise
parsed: 20 h 37 min
